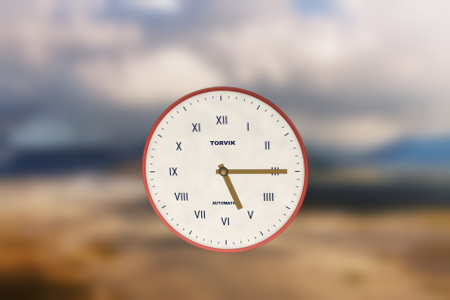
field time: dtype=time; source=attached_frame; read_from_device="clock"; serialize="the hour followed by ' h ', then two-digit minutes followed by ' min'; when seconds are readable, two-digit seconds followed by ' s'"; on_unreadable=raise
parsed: 5 h 15 min
